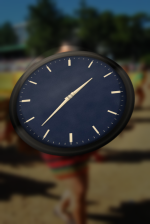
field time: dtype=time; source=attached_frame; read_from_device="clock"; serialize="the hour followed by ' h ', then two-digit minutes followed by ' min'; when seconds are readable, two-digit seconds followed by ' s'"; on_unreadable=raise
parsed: 1 h 37 min
